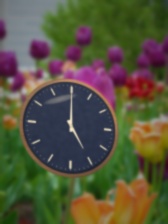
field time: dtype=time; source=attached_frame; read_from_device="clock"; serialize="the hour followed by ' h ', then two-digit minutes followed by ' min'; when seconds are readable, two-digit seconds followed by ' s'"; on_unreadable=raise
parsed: 5 h 00 min
